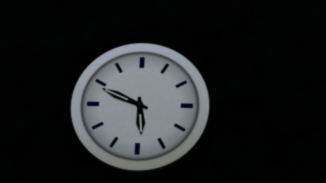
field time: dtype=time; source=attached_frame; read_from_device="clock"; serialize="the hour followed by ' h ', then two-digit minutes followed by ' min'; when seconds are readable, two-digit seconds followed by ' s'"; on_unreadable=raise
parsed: 5 h 49 min
